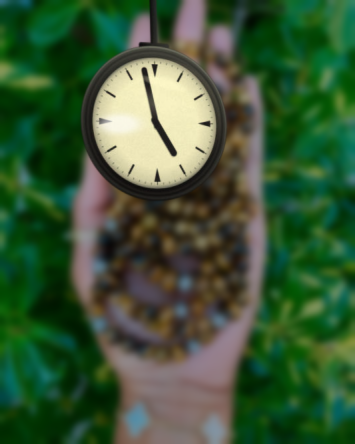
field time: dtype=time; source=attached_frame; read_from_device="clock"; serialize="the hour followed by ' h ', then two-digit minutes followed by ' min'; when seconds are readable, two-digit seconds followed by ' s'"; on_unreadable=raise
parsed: 4 h 58 min
